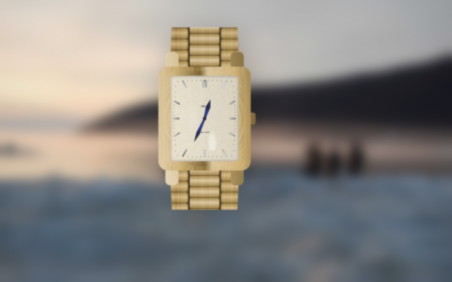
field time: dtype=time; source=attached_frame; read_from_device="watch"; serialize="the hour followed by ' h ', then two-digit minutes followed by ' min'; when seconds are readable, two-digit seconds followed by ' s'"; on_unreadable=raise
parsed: 12 h 34 min
